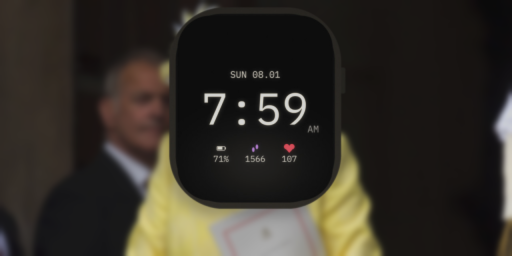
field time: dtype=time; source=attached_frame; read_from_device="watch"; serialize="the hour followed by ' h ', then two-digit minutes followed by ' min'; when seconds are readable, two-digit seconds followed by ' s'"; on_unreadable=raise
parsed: 7 h 59 min
